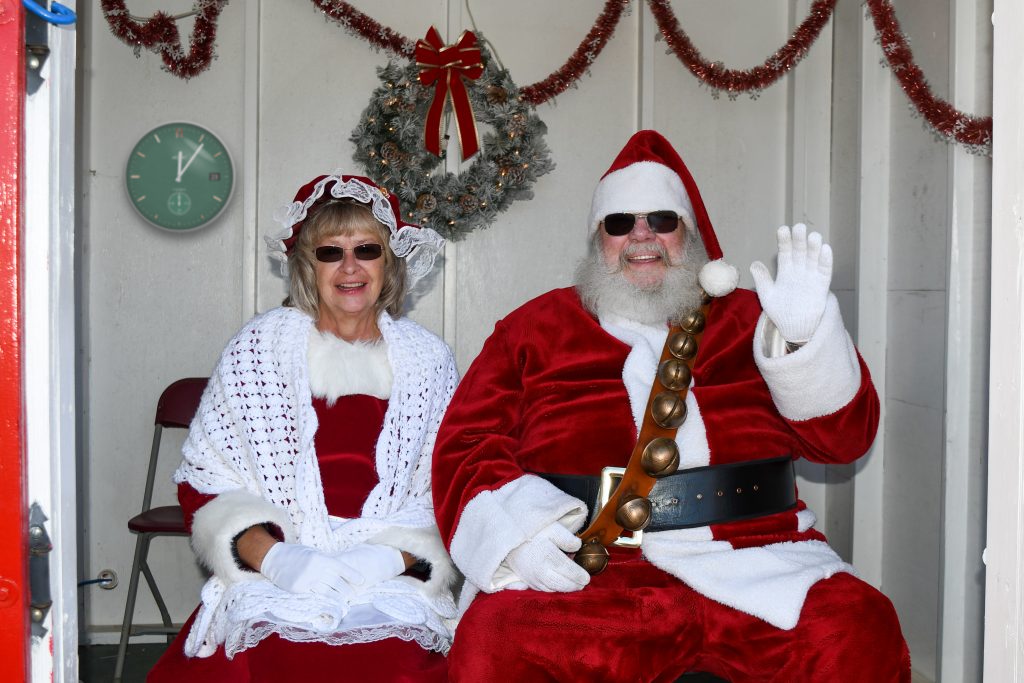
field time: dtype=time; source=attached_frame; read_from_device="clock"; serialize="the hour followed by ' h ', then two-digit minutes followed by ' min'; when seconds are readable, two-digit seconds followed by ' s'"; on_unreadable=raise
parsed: 12 h 06 min
